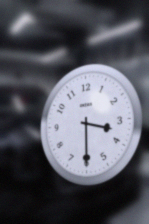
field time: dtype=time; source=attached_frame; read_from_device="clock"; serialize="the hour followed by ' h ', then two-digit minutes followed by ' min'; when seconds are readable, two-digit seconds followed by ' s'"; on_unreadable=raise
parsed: 3 h 30 min
